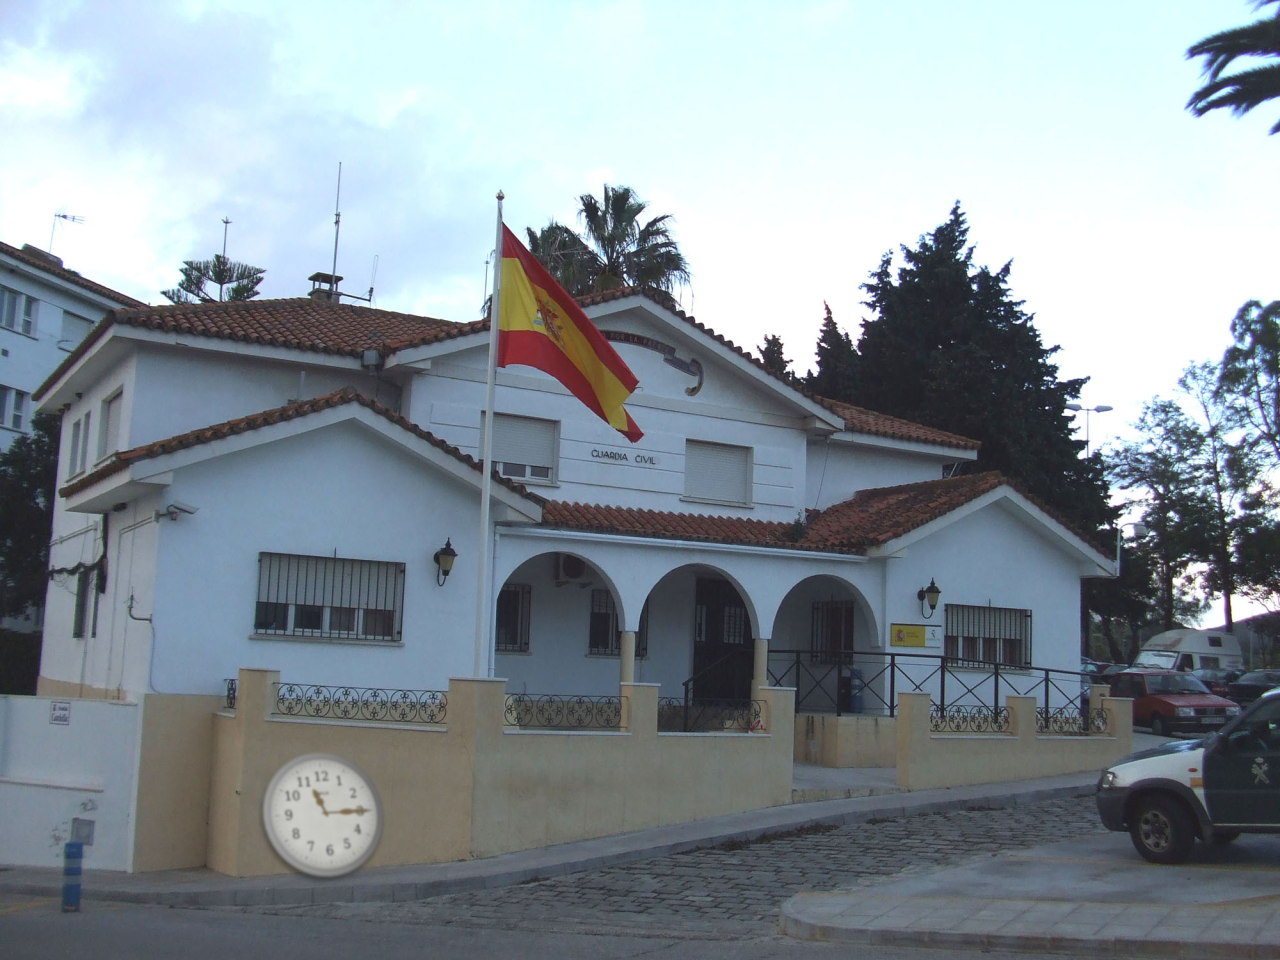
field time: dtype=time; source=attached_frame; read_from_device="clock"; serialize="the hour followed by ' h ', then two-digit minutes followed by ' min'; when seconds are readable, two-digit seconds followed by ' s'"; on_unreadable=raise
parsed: 11 h 15 min
